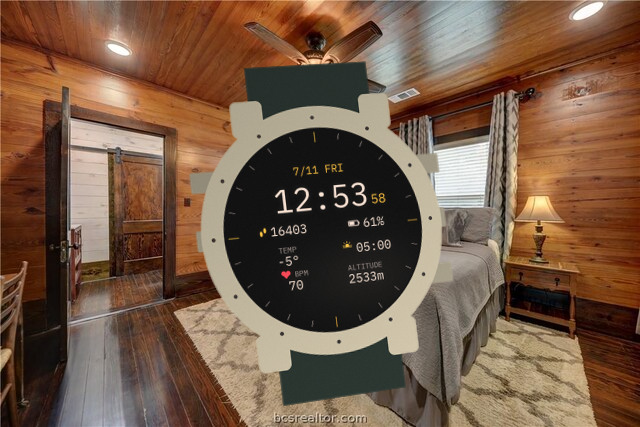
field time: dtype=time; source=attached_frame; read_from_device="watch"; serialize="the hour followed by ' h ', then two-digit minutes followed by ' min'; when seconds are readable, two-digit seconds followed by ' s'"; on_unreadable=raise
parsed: 12 h 53 min 58 s
